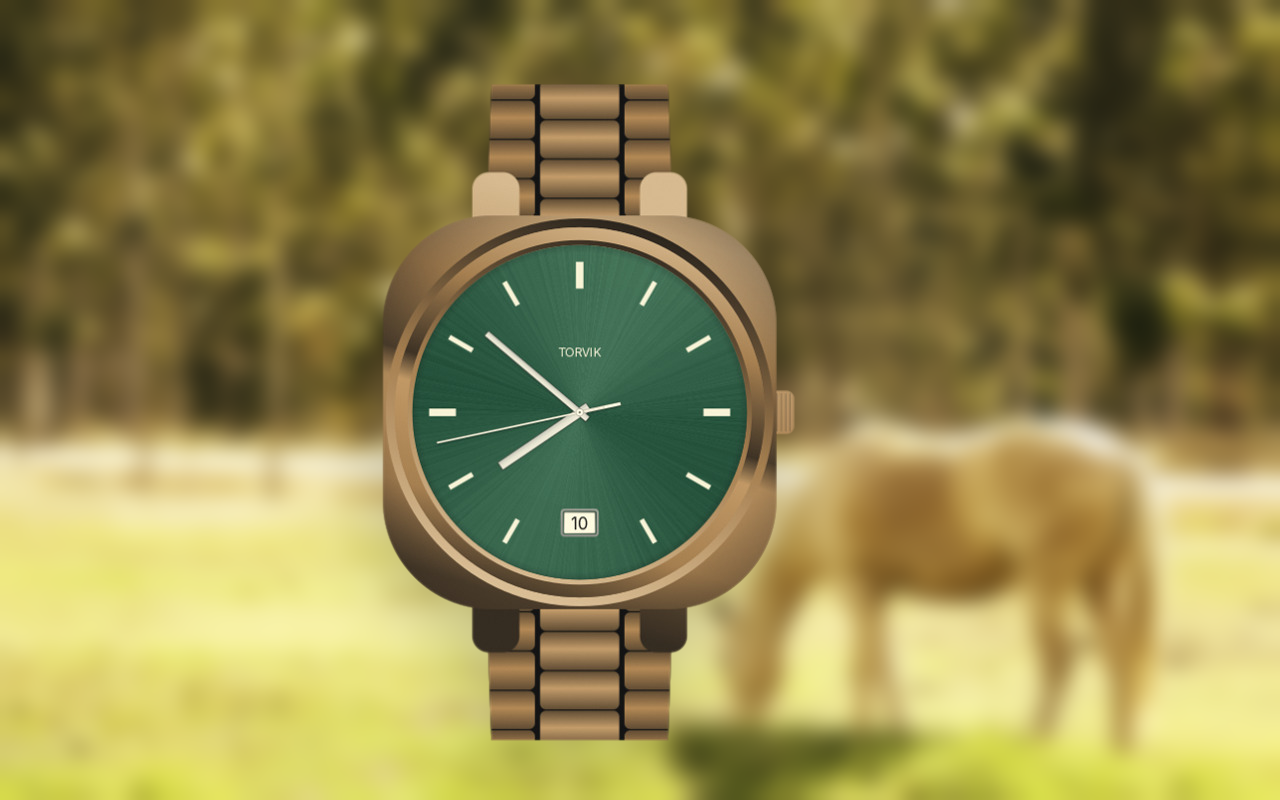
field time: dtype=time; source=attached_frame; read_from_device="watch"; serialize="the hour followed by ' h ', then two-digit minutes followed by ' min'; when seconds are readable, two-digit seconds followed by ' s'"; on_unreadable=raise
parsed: 7 h 51 min 43 s
